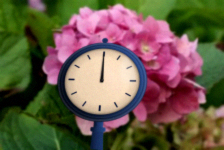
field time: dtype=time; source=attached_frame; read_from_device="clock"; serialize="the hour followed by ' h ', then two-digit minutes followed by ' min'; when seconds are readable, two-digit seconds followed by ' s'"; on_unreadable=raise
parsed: 12 h 00 min
